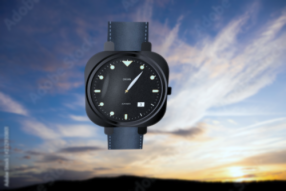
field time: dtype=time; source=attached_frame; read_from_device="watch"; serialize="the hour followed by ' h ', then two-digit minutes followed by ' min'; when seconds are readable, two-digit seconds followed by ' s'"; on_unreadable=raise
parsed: 1 h 06 min
